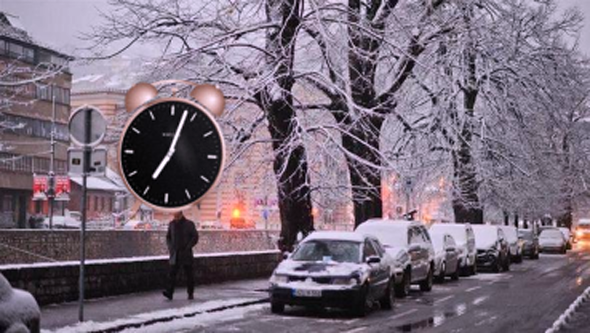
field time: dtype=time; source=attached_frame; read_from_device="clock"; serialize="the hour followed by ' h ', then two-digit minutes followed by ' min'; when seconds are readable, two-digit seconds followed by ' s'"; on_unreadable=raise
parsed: 7 h 03 min
